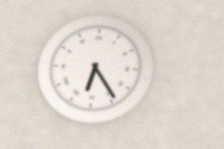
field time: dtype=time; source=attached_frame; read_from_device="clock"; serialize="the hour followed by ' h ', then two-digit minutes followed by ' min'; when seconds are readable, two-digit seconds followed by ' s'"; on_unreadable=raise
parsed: 6 h 24 min
